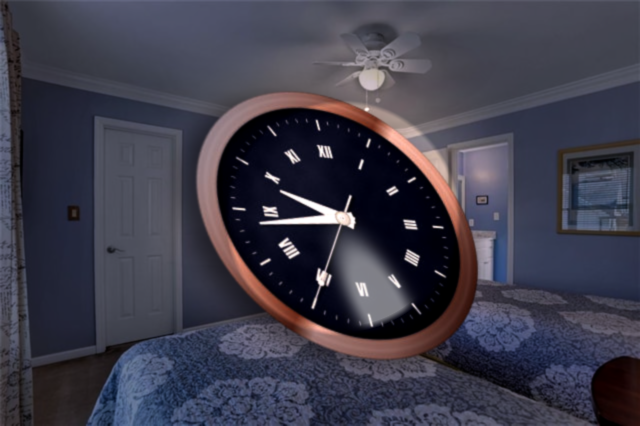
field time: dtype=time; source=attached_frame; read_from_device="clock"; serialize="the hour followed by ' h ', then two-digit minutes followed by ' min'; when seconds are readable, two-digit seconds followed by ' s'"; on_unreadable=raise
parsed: 9 h 43 min 35 s
